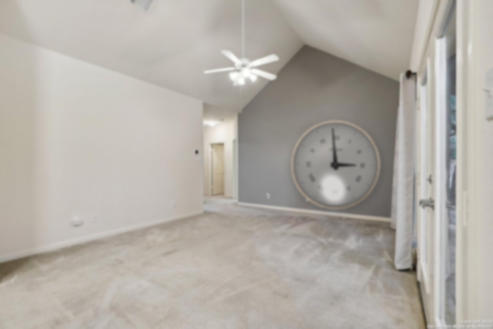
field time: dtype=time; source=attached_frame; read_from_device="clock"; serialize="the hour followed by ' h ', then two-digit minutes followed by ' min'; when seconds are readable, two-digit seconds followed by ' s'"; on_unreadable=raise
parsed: 2 h 59 min
